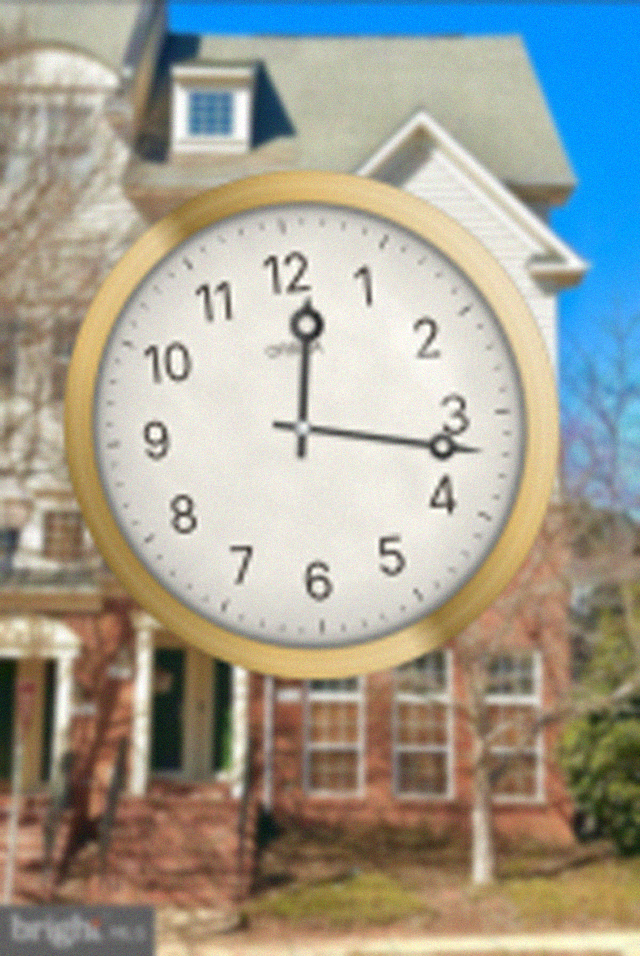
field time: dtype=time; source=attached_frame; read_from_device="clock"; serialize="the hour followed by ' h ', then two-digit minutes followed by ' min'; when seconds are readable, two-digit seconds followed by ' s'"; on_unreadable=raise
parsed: 12 h 17 min
